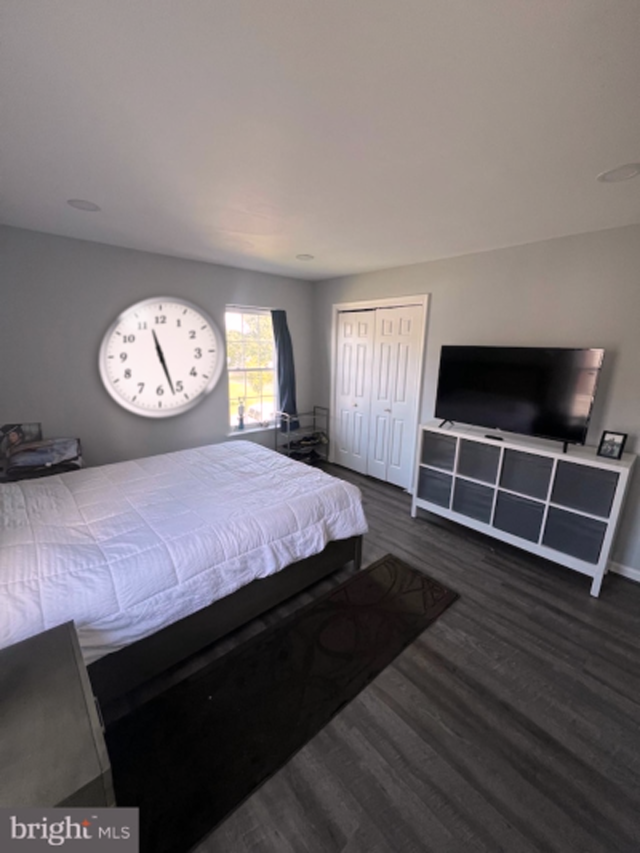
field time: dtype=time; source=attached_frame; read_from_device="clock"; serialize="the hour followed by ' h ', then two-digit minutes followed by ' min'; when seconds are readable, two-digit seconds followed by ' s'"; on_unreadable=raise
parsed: 11 h 27 min
